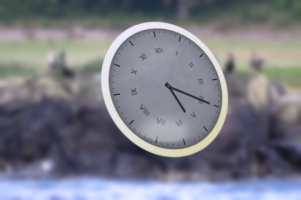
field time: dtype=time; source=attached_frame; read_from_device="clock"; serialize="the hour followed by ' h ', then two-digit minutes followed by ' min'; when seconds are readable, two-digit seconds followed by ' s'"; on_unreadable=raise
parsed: 5 h 20 min
